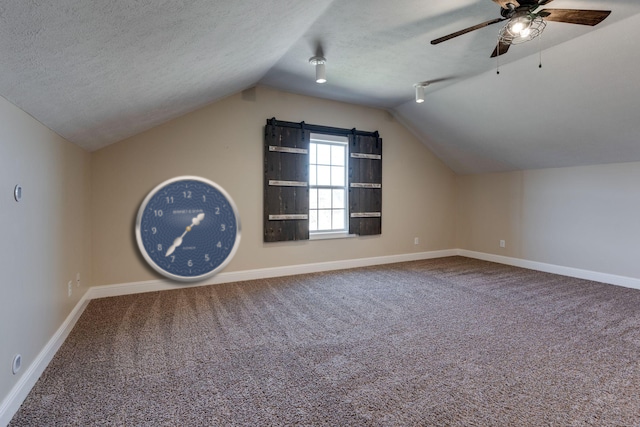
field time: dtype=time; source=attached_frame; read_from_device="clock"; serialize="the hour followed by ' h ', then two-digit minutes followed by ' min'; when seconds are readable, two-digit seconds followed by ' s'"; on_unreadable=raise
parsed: 1 h 37 min
